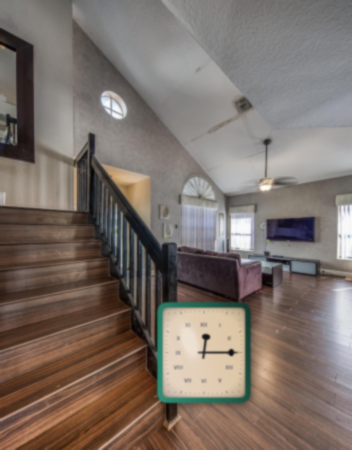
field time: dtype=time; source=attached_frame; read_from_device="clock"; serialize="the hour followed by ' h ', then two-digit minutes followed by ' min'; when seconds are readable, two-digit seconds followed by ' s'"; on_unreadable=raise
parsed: 12 h 15 min
